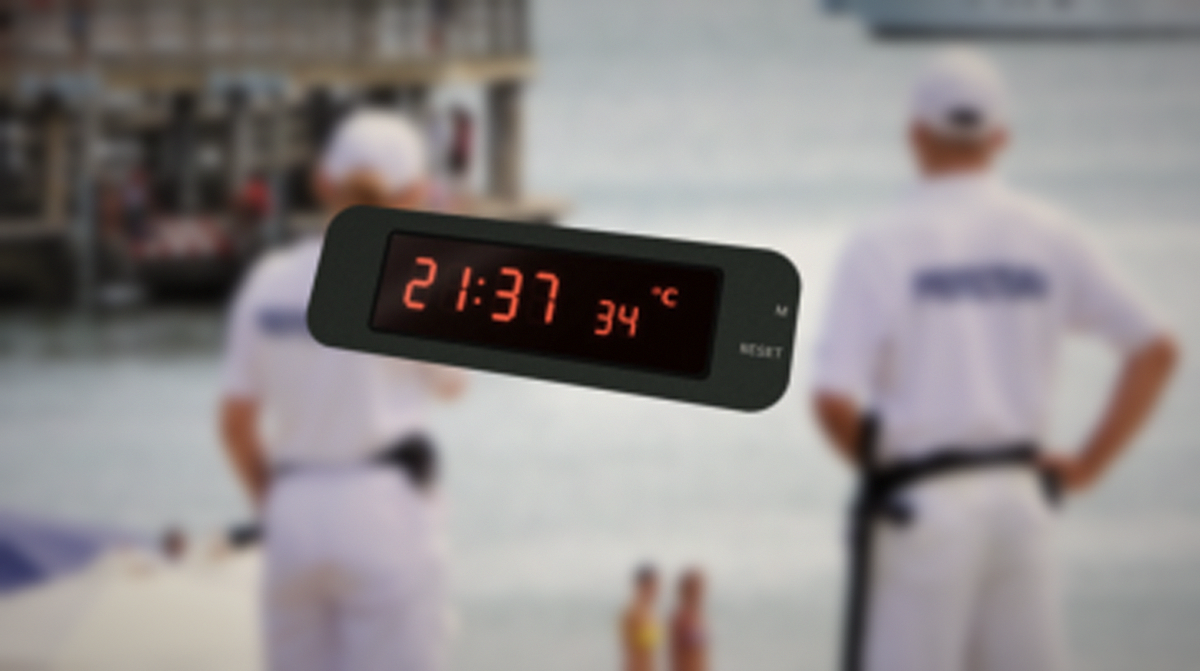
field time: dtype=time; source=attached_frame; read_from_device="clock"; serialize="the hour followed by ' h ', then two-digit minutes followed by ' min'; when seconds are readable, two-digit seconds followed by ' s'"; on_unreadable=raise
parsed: 21 h 37 min
